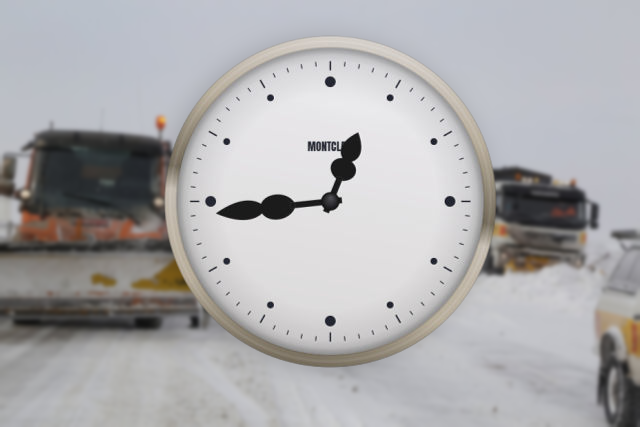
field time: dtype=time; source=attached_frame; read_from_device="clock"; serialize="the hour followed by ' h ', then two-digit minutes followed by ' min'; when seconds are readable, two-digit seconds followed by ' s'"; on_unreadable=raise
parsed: 12 h 44 min
